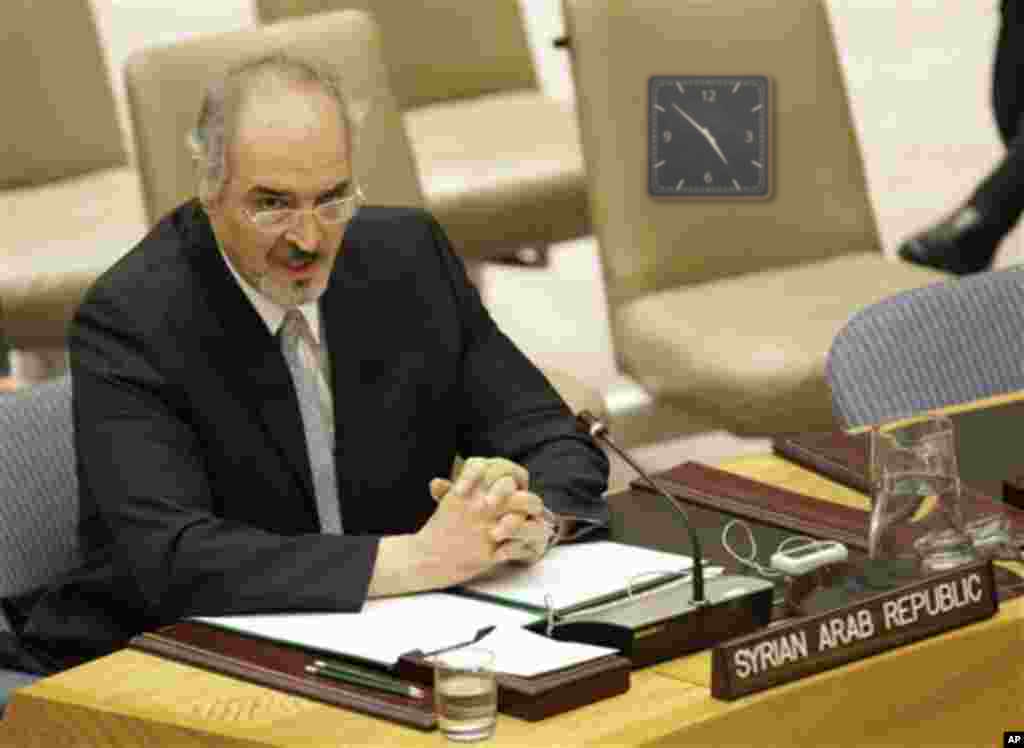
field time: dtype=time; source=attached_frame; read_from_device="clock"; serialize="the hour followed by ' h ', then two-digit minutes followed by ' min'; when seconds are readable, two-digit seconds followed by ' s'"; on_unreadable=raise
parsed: 4 h 52 min
